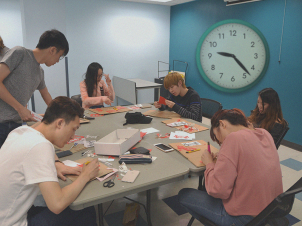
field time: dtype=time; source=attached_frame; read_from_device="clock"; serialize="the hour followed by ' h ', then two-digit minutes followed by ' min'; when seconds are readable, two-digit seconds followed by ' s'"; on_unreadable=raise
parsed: 9 h 23 min
